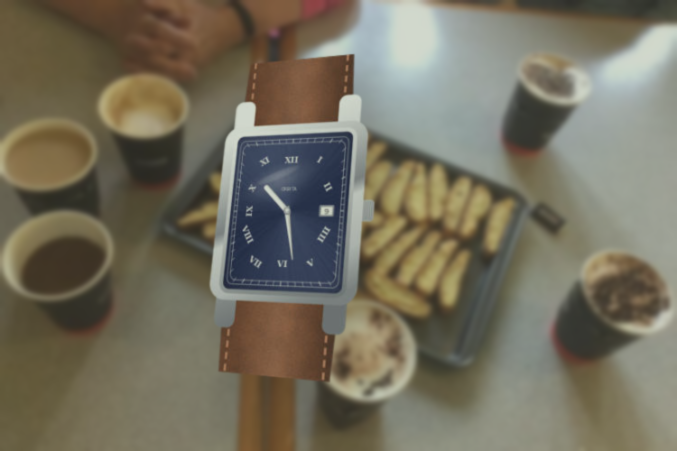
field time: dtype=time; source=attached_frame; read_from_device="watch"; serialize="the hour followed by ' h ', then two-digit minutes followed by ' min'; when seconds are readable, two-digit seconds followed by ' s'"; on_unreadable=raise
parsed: 10 h 28 min
